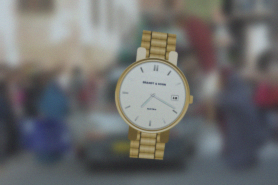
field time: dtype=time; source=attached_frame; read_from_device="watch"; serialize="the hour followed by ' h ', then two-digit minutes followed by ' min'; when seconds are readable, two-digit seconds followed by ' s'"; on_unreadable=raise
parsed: 7 h 19 min
